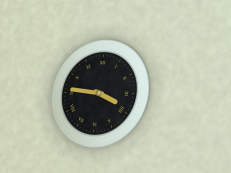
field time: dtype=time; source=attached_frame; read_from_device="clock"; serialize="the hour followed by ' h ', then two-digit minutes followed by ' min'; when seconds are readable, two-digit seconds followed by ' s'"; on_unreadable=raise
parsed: 3 h 46 min
